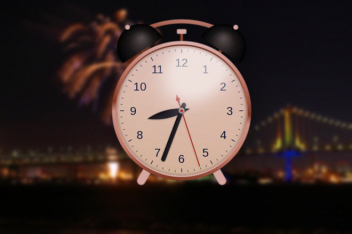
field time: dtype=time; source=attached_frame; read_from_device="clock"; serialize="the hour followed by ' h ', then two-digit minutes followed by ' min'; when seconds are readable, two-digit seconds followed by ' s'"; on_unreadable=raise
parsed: 8 h 33 min 27 s
